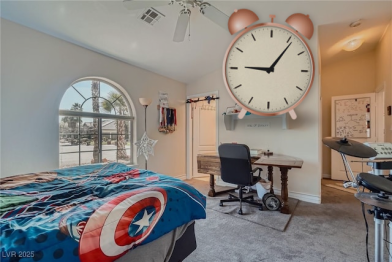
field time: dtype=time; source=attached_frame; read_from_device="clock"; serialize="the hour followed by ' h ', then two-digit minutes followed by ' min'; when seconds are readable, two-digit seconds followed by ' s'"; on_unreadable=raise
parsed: 9 h 06 min
